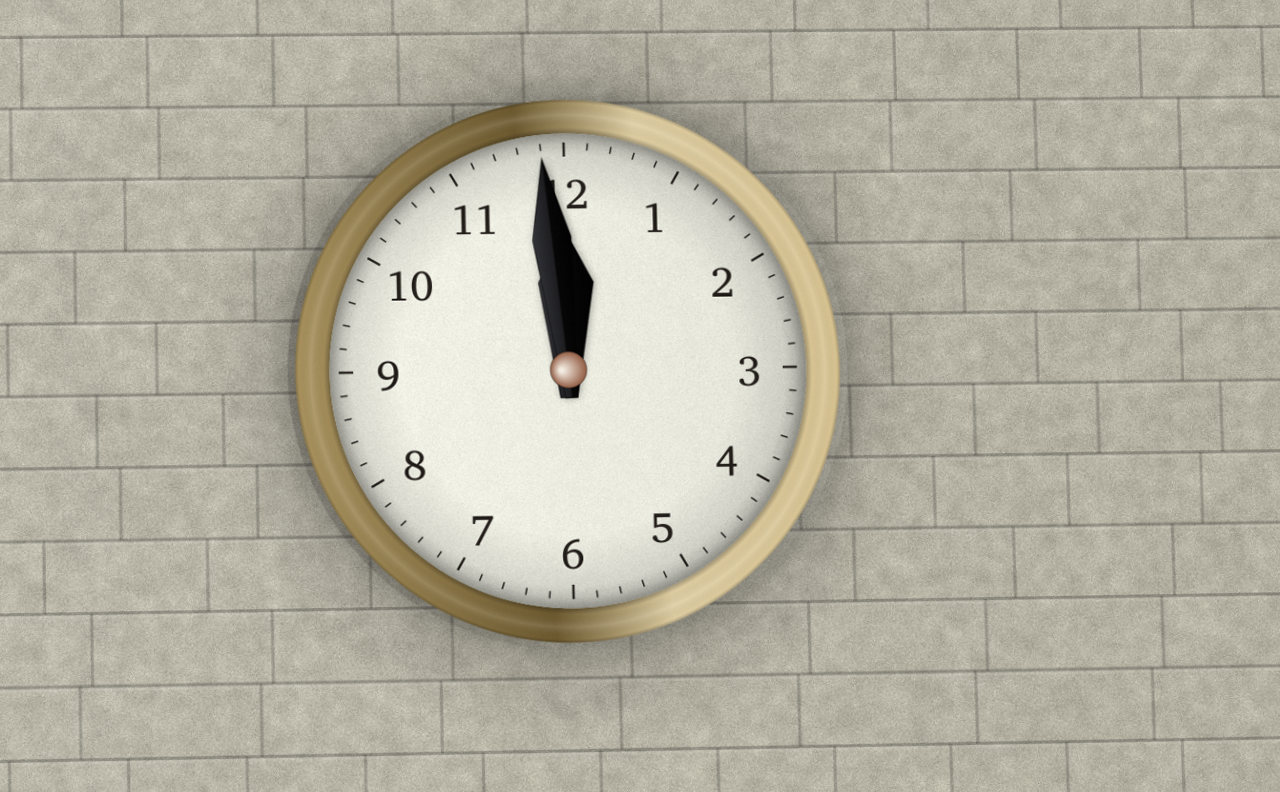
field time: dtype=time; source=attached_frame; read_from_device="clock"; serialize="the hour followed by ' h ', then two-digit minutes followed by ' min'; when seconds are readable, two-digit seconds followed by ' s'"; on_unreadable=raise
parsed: 11 h 59 min
